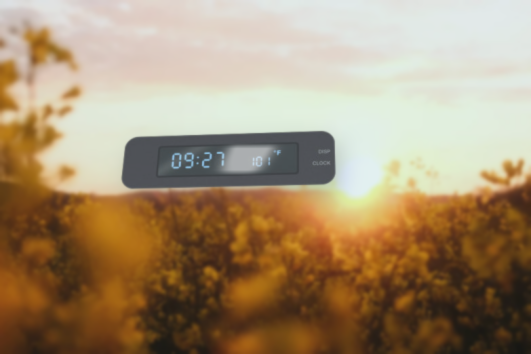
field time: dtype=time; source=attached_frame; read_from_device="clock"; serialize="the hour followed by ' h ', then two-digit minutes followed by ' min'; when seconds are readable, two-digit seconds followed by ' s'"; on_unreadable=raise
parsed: 9 h 27 min
